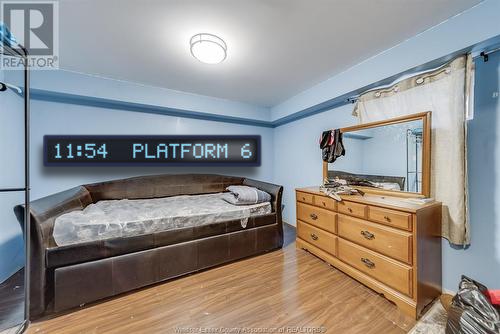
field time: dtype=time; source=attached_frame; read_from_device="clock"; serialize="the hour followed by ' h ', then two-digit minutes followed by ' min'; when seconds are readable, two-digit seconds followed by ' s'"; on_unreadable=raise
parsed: 11 h 54 min
